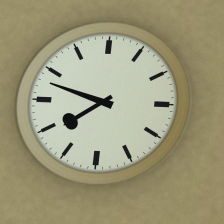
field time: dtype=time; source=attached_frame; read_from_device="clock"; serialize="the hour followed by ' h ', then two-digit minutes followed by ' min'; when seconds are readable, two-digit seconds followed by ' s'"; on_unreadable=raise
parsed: 7 h 48 min
